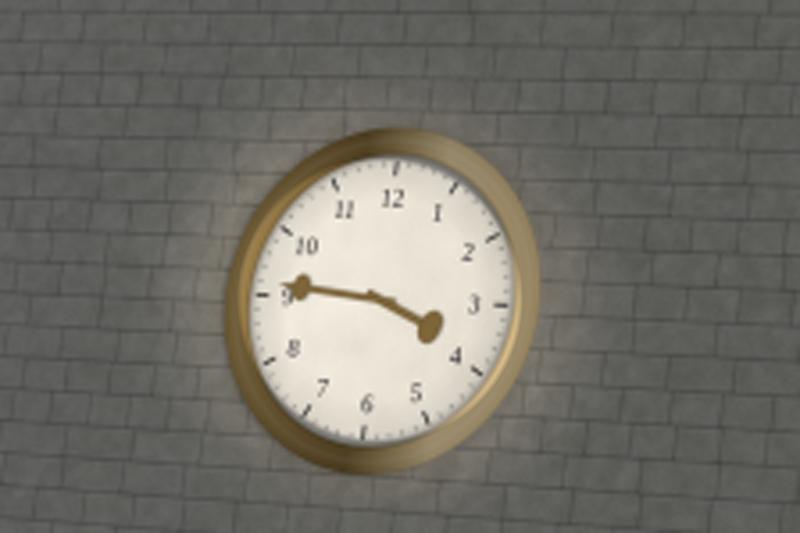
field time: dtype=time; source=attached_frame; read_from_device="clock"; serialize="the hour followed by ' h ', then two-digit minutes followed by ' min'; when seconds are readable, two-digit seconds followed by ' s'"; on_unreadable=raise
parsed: 3 h 46 min
